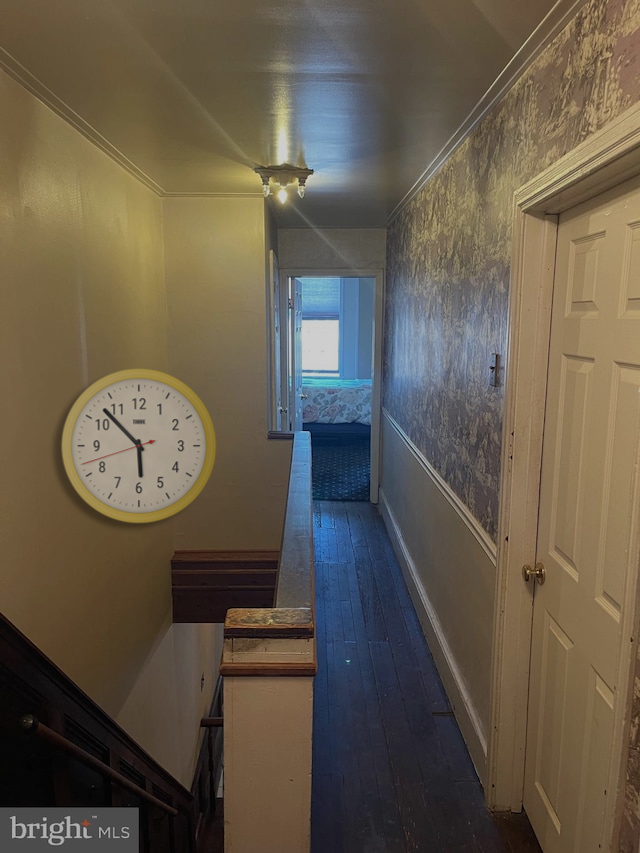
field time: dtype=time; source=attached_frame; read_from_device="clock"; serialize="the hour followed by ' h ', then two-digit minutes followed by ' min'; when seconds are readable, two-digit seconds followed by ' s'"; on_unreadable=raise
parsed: 5 h 52 min 42 s
